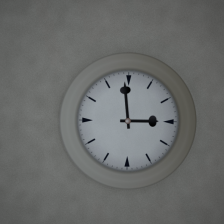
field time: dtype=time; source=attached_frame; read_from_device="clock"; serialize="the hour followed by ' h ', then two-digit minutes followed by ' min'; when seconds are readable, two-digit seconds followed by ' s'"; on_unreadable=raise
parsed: 2 h 59 min
